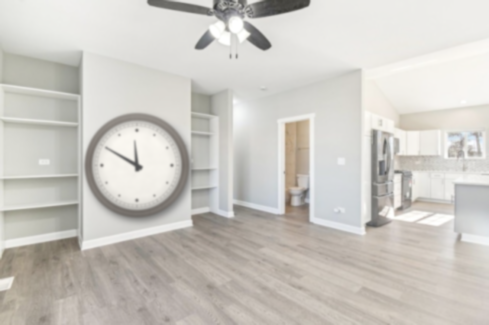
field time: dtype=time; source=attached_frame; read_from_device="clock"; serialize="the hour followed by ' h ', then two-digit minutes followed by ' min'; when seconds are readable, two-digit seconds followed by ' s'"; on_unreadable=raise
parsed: 11 h 50 min
